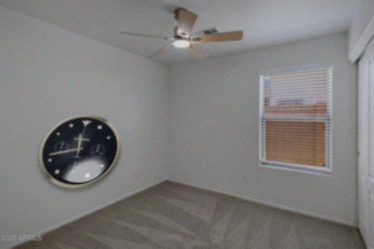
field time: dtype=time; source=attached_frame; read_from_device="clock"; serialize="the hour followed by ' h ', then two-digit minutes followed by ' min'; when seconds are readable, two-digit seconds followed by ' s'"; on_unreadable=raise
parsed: 11 h 42 min
